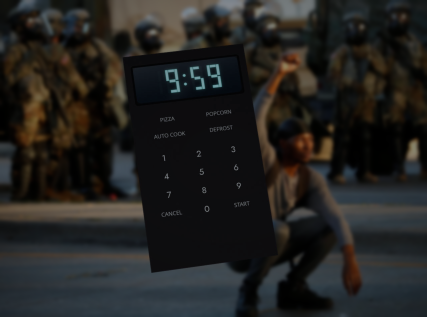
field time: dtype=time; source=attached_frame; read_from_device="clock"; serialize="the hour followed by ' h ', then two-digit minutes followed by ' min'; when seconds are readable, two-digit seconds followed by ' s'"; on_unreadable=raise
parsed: 9 h 59 min
